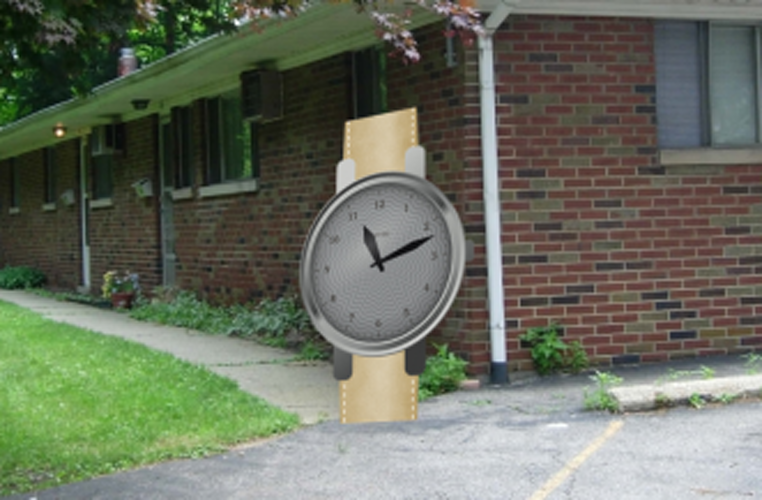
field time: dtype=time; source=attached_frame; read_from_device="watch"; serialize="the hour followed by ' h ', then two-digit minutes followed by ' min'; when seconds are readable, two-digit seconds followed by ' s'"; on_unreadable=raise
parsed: 11 h 12 min
